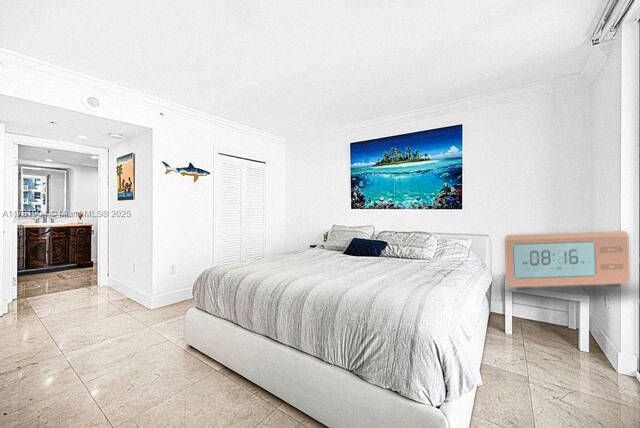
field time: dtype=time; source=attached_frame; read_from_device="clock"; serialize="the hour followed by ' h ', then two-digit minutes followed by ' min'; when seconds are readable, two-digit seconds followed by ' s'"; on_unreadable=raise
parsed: 8 h 16 min
